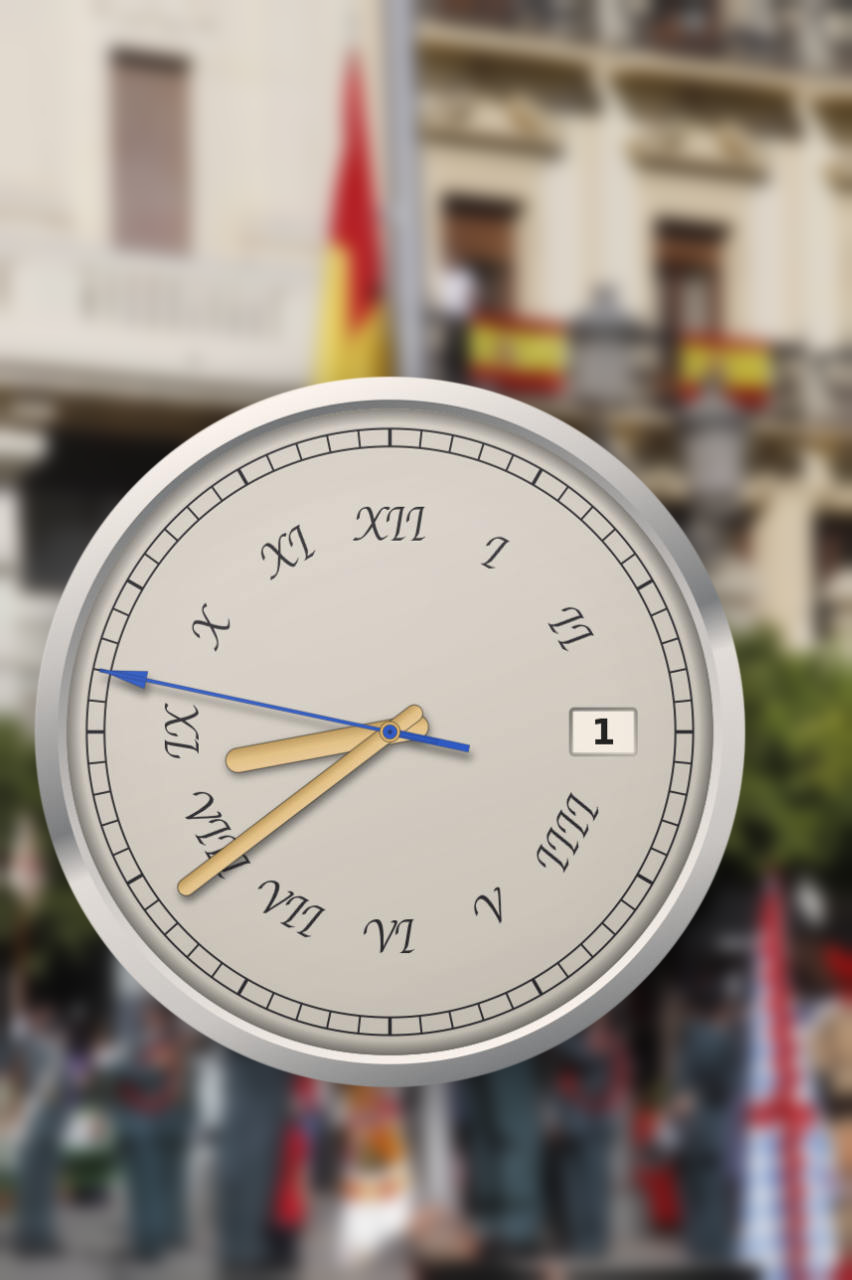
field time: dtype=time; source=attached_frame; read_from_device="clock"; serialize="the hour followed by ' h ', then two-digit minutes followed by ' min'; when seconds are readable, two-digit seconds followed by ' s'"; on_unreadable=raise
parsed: 8 h 38 min 47 s
